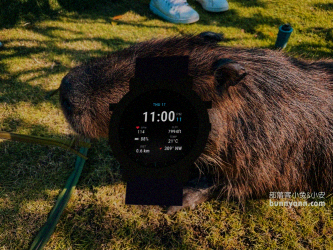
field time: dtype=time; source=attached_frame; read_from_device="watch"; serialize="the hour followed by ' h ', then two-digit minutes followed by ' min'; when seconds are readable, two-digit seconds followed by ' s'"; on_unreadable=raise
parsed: 11 h 00 min
